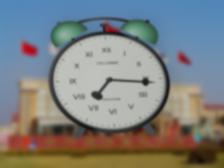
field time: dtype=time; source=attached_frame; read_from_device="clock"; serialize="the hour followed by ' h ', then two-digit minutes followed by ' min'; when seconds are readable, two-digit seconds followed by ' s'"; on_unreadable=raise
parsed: 7 h 16 min
